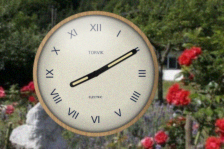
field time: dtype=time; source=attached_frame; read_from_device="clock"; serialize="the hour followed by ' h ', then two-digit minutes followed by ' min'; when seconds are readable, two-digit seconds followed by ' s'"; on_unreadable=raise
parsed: 8 h 10 min
